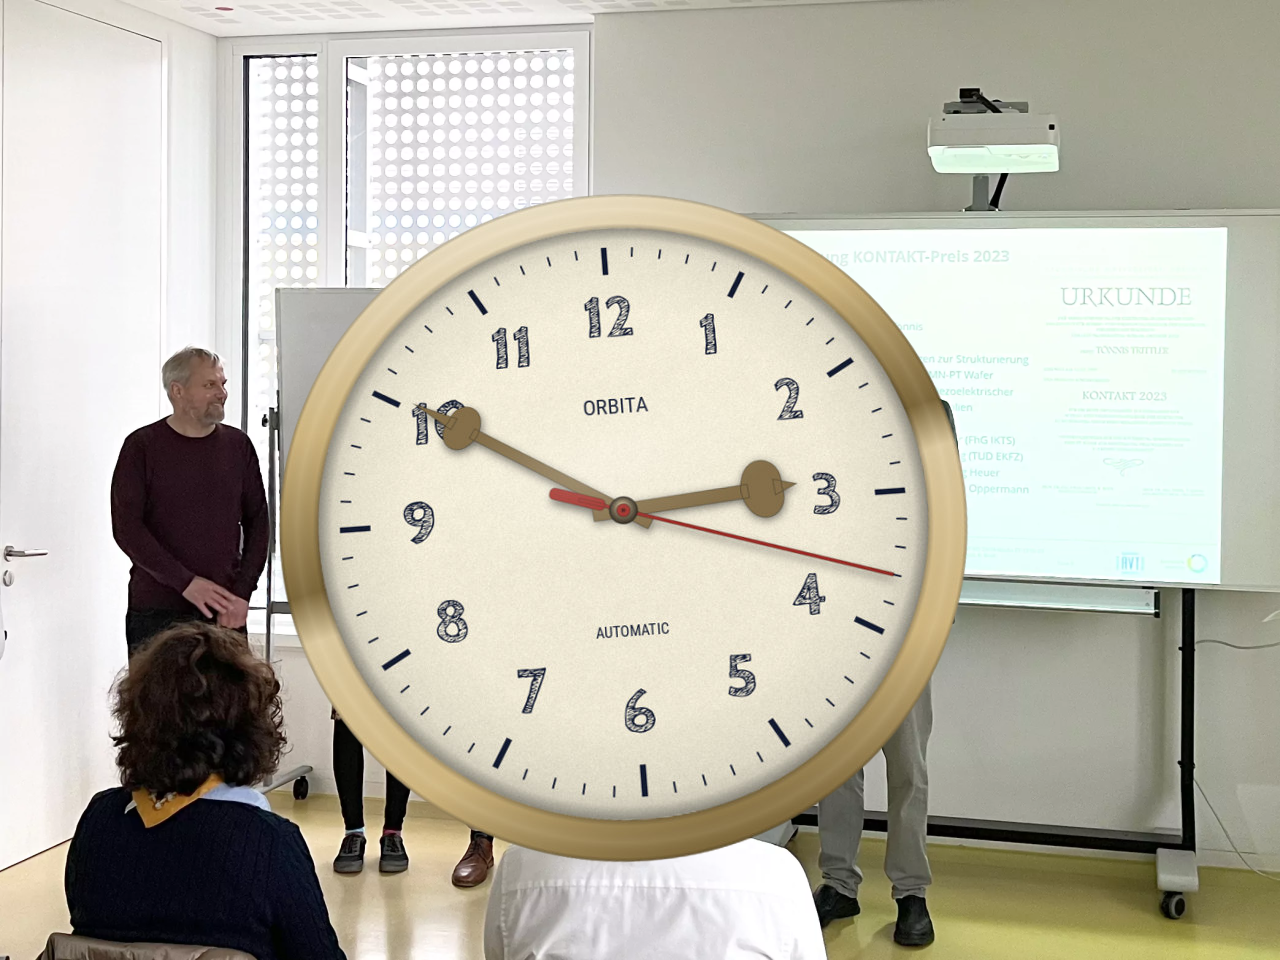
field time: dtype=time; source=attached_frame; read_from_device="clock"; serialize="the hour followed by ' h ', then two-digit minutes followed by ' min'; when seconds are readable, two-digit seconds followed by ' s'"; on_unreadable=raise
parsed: 2 h 50 min 18 s
